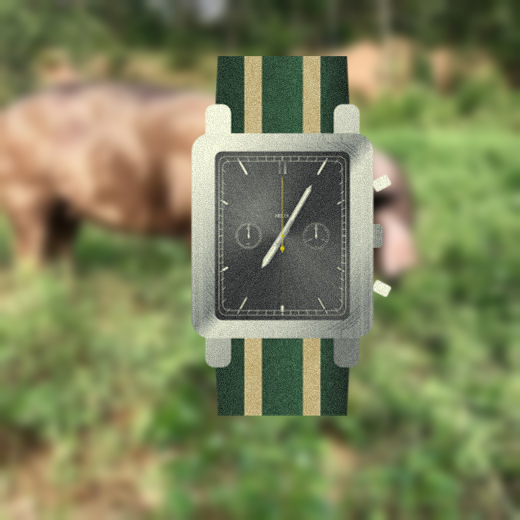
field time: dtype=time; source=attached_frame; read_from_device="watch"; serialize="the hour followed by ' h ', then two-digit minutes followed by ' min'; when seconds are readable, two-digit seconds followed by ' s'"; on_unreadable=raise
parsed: 7 h 05 min
